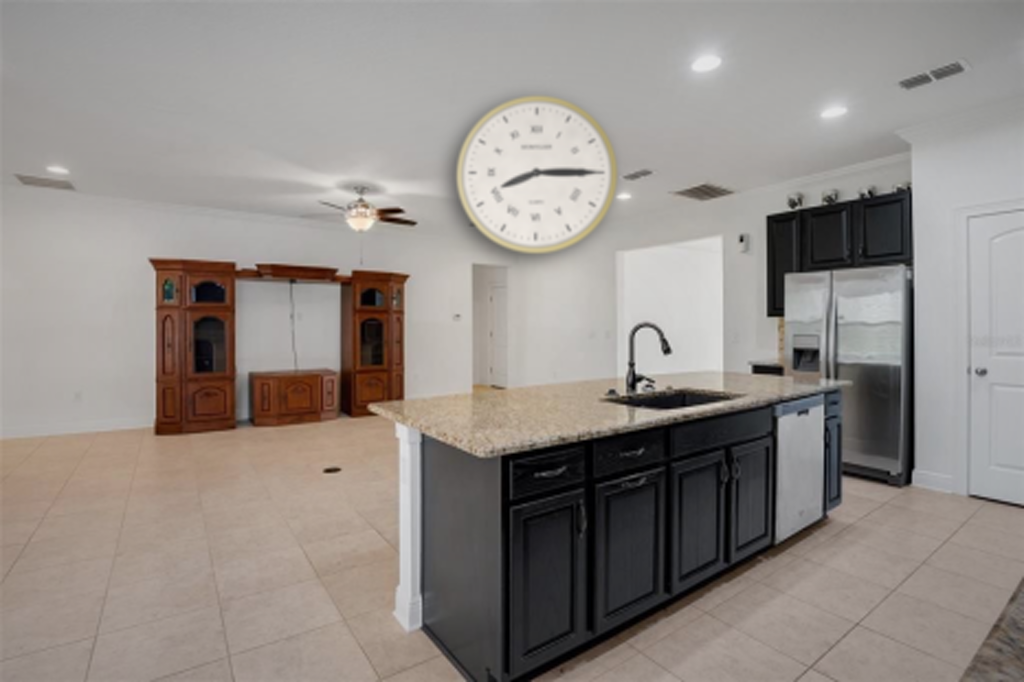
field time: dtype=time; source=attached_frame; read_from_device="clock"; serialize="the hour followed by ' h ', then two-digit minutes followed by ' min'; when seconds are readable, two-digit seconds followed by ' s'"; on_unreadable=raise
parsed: 8 h 15 min
